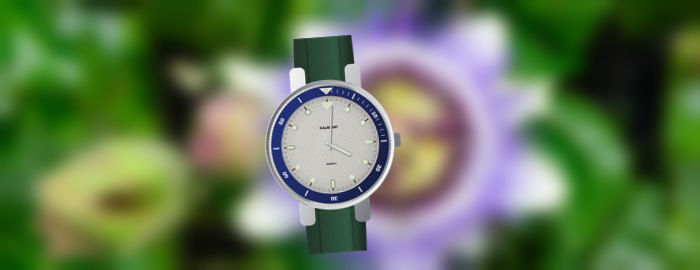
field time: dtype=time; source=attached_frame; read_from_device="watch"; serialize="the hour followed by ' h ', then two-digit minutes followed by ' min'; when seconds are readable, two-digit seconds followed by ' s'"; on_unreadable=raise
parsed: 4 h 01 min
